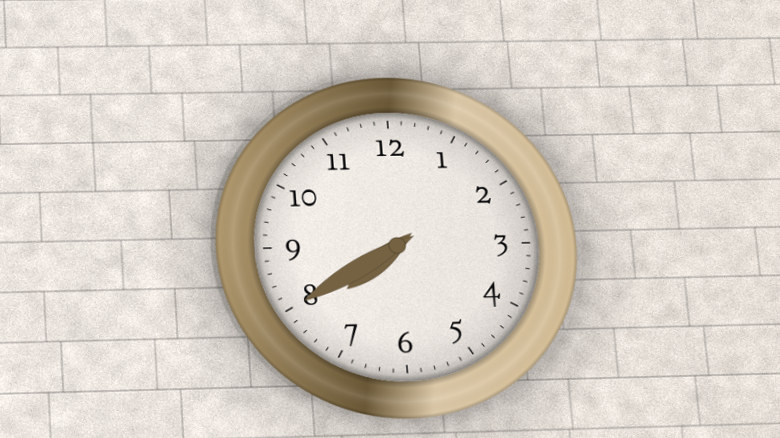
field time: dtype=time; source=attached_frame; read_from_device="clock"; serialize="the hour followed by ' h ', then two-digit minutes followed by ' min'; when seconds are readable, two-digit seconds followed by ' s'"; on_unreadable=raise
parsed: 7 h 40 min
